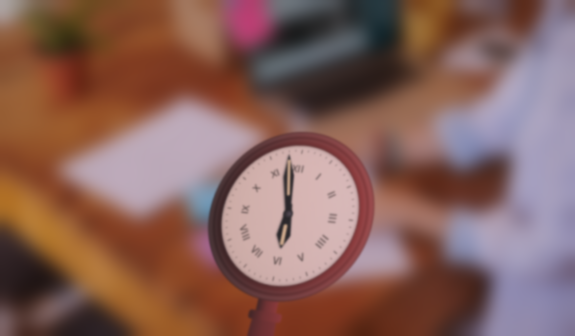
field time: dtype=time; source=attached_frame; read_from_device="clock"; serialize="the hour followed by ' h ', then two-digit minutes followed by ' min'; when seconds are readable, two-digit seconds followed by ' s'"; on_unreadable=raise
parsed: 5 h 58 min
